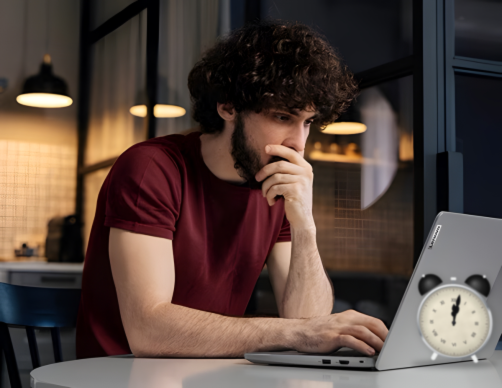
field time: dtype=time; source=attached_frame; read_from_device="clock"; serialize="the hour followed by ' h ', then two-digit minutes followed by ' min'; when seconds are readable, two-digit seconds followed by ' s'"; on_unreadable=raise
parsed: 12 h 02 min
